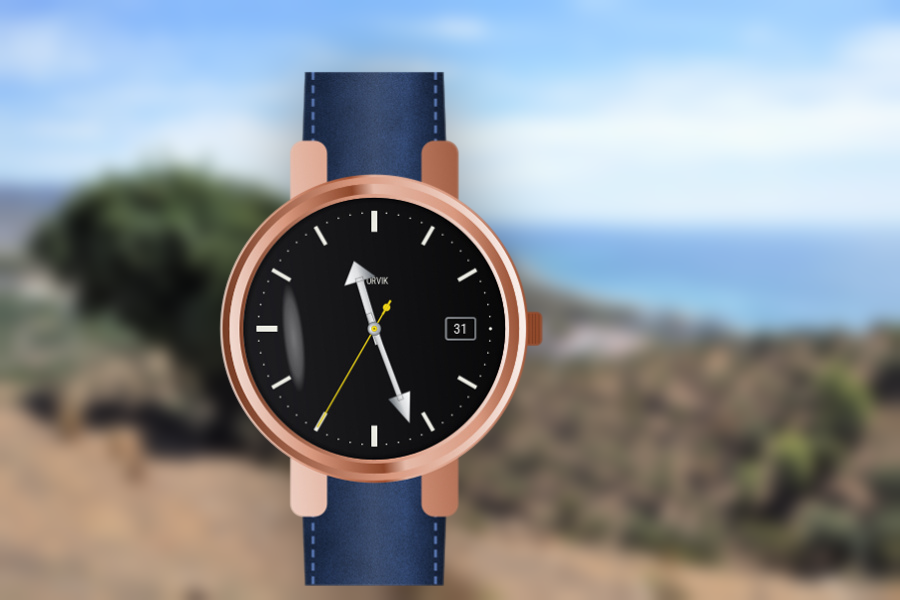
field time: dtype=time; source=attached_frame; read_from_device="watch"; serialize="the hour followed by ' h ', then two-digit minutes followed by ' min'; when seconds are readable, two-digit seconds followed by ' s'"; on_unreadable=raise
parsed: 11 h 26 min 35 s
